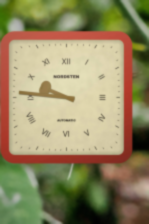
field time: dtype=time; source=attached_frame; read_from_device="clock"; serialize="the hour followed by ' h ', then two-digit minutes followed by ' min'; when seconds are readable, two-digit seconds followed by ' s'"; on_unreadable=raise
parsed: 9 h 46 min
